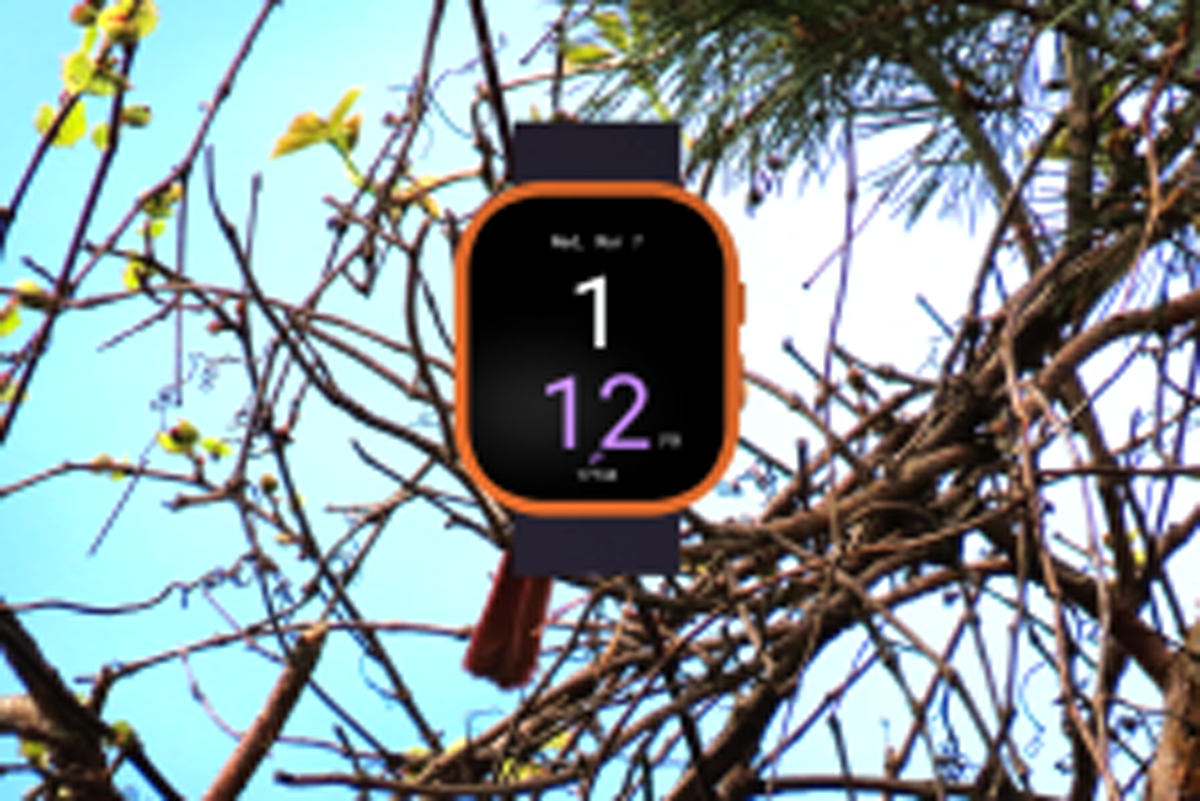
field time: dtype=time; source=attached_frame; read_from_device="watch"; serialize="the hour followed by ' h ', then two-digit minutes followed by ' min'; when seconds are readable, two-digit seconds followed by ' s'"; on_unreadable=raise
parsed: 1 h 12 min
